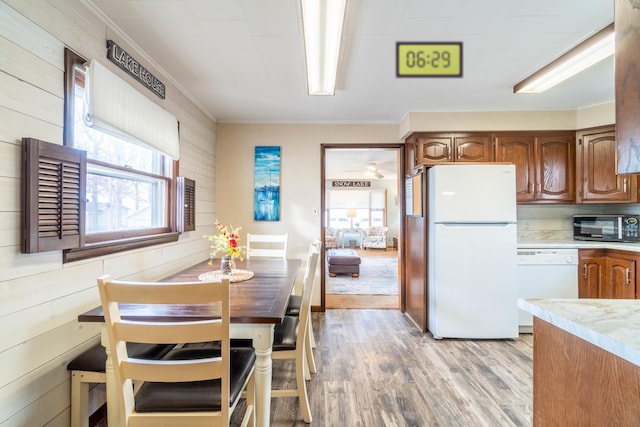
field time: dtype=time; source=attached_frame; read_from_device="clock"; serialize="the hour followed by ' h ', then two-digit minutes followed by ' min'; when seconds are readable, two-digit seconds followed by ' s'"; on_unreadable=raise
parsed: 6 h 29 min
